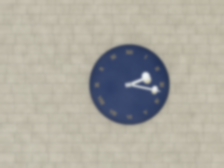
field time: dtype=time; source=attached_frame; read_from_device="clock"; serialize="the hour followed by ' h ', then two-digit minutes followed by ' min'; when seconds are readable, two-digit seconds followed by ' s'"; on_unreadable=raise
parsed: 2 h 17 min
